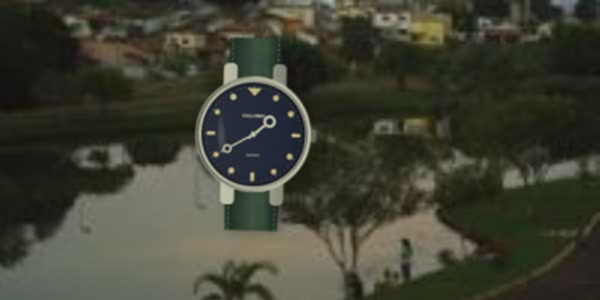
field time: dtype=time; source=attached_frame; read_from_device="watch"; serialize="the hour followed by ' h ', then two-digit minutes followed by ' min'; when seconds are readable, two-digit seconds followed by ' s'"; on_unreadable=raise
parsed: 1 h 40 min
